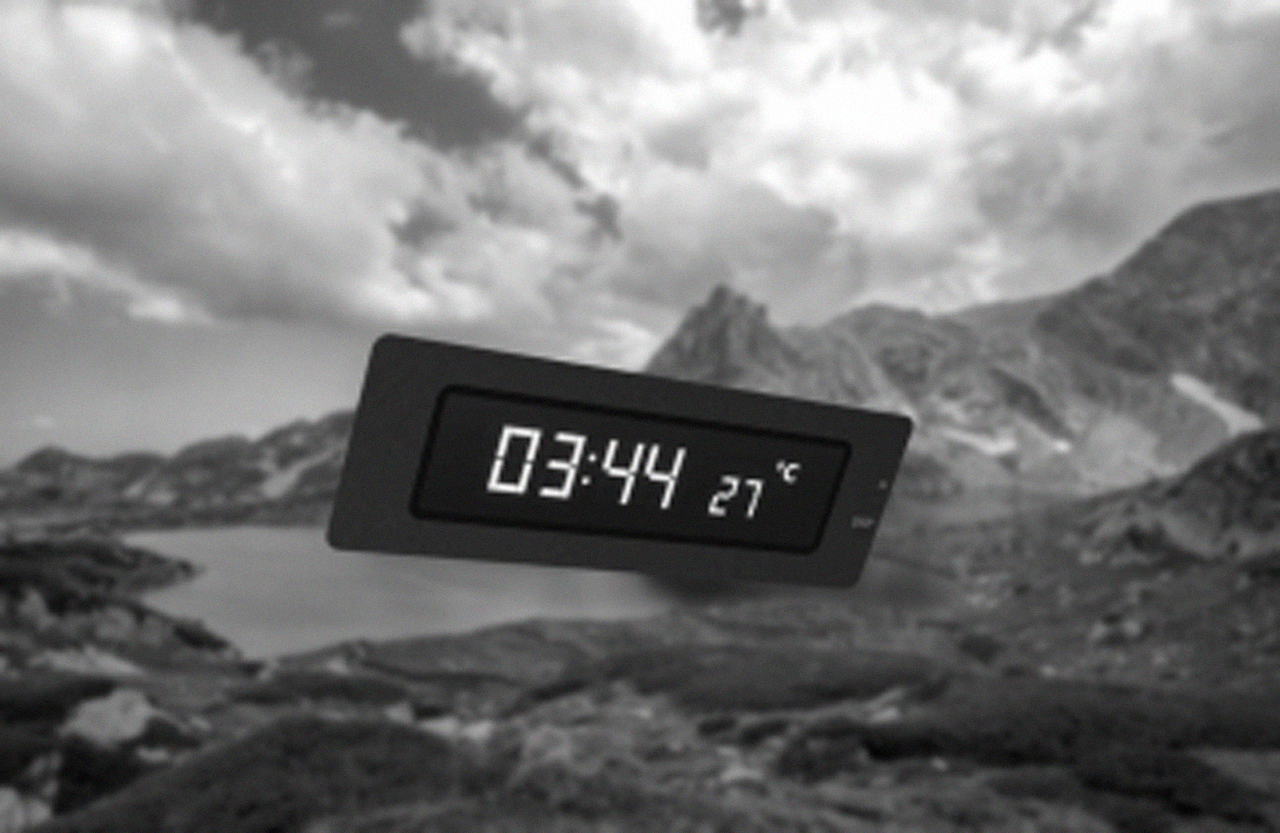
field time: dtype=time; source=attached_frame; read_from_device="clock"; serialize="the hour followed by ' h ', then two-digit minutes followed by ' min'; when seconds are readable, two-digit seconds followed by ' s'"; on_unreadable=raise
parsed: 3 h 44 min
